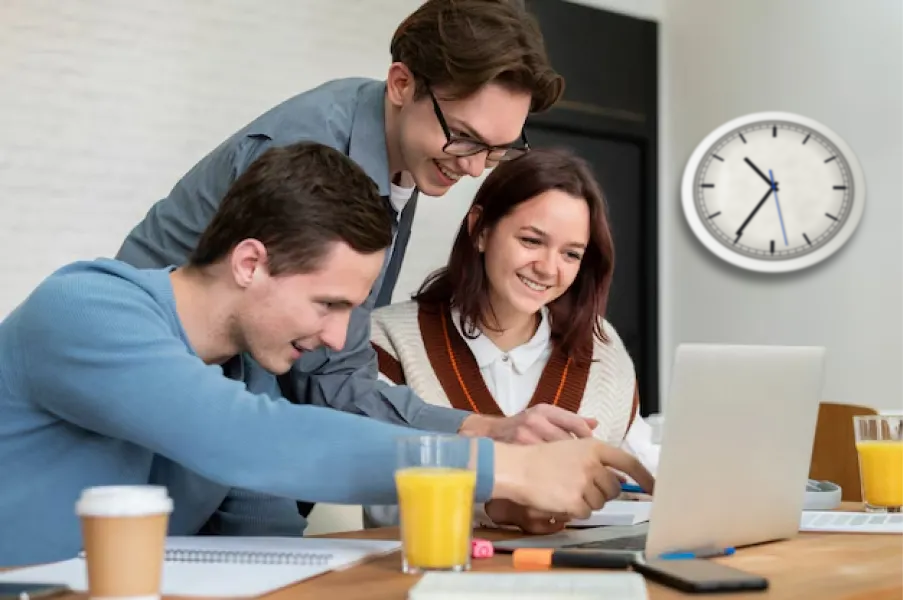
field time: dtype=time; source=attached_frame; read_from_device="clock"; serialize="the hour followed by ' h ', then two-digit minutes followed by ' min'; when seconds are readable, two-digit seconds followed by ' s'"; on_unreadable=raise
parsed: 10 h 35 min 28 s
